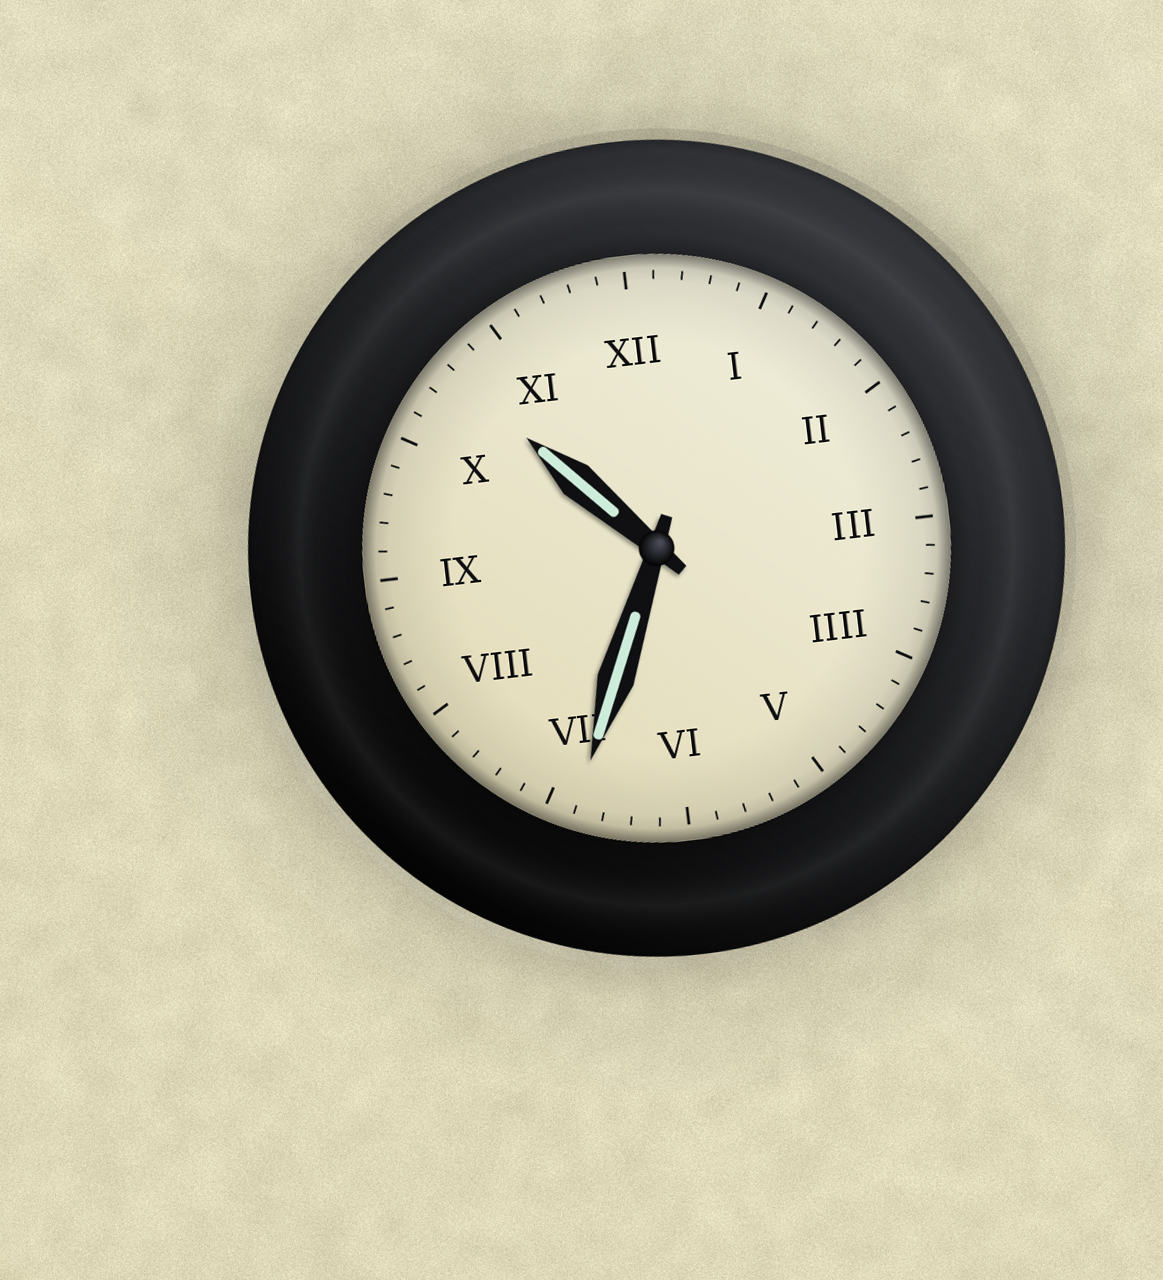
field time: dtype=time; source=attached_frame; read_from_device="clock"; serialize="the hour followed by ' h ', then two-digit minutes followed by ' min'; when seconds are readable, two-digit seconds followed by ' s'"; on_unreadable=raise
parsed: 10 h 34 min
